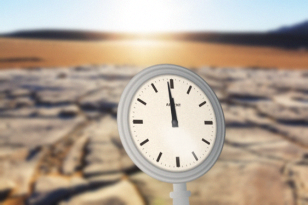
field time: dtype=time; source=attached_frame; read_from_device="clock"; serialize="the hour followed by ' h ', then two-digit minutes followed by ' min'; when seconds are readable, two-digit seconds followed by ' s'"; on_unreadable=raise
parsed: 11 h 59 min
